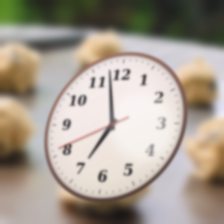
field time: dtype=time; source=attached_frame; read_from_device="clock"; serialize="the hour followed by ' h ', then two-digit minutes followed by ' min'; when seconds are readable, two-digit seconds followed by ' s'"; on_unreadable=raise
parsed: 6 h 57 min 41 s
